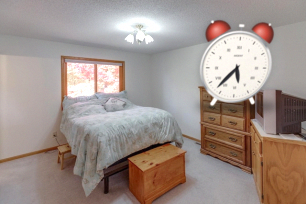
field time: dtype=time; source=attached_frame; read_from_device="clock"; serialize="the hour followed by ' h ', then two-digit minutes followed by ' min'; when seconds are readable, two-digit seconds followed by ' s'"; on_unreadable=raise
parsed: 5 h 37 min
